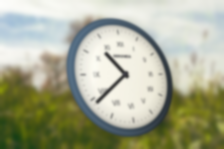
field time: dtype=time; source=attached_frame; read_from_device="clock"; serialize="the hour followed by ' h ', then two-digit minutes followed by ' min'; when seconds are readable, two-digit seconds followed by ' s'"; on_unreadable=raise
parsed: 10 h 39 min
